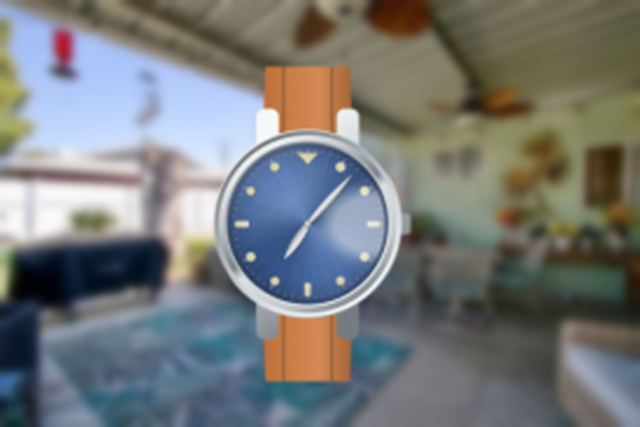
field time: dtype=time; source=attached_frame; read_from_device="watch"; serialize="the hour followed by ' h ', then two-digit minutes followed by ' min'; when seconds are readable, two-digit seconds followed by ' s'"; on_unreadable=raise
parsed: 7 h 07 min
